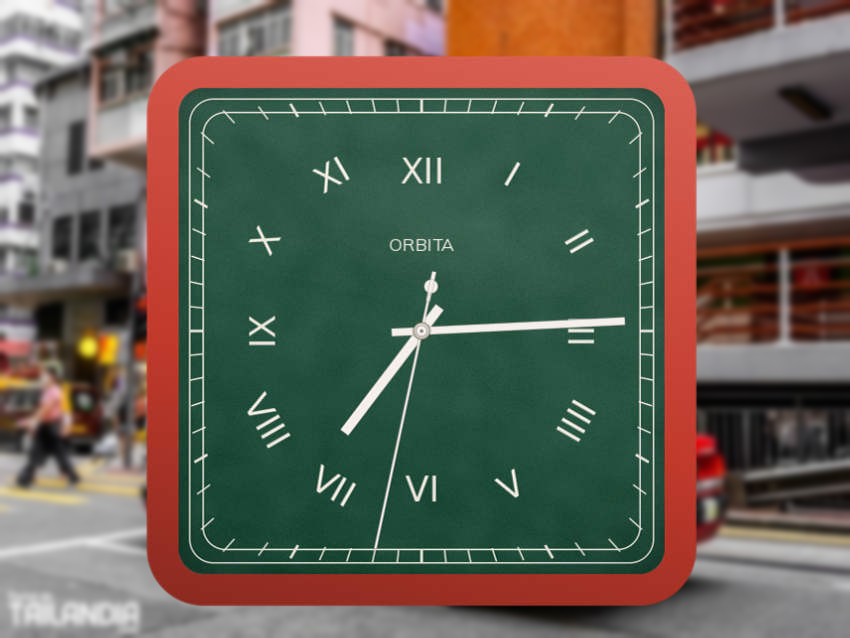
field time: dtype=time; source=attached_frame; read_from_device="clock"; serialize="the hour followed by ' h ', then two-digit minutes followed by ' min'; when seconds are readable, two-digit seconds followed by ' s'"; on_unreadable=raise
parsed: 7 h 14 min 32 s
